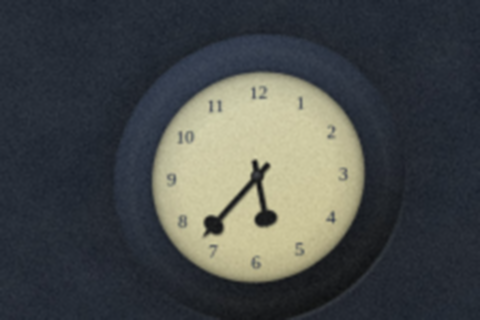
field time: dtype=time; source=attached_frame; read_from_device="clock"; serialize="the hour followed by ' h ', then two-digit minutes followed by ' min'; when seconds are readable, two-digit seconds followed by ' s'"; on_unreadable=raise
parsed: 5 h 37 min
